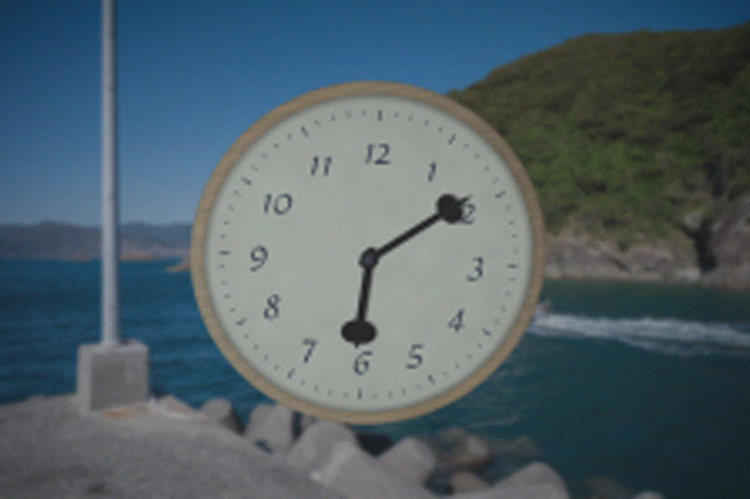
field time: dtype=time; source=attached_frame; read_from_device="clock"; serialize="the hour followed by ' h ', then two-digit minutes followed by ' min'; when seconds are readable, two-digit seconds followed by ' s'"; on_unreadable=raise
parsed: 6 h 09 min
